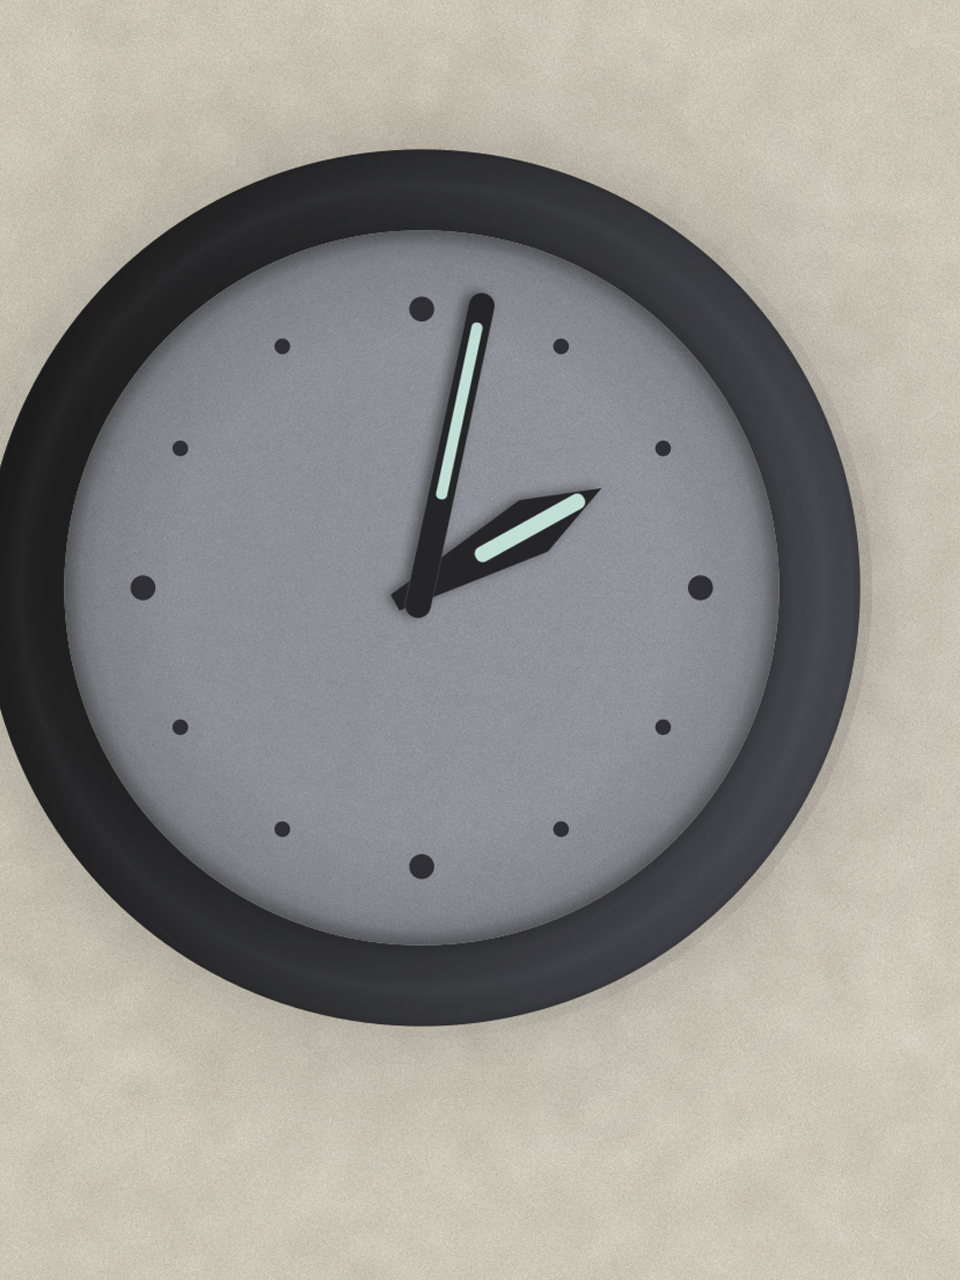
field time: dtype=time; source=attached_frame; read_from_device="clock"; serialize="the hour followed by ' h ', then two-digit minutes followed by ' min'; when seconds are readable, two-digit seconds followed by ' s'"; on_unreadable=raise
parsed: 2 h 02 min
